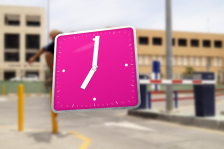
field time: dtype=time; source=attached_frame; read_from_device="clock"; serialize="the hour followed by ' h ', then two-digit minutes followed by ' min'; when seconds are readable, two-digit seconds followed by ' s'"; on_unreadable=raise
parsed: 7 h 01 min
